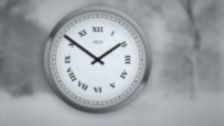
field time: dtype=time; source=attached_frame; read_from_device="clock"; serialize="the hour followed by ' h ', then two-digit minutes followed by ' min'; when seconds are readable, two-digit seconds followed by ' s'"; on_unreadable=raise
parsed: 1 h 51 min
